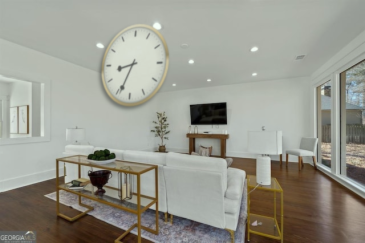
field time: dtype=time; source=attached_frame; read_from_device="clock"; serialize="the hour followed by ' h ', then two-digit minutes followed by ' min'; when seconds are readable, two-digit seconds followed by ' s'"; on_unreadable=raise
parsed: 8 h 34 min
